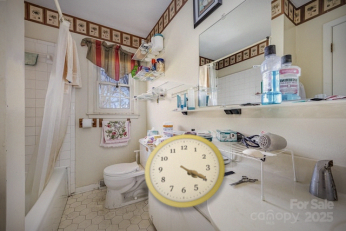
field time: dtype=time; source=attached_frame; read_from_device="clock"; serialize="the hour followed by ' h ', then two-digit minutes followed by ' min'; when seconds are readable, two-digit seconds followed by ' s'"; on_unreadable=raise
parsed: 4 h 20 min
